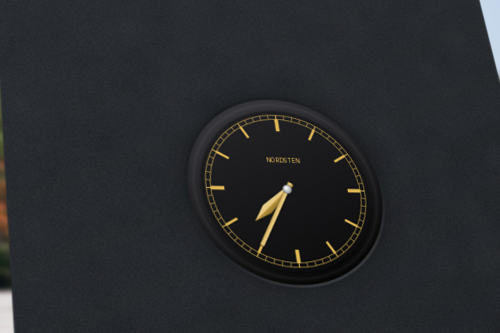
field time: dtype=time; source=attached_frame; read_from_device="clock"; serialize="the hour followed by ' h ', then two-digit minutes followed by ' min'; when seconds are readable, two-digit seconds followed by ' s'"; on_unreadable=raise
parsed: 7 h 35 min
